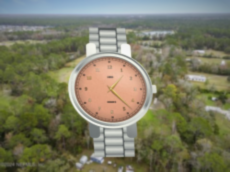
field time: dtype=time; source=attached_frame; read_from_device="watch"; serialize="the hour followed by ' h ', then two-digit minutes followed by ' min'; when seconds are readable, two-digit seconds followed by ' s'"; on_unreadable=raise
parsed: 1 h 23 min
